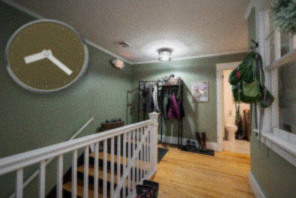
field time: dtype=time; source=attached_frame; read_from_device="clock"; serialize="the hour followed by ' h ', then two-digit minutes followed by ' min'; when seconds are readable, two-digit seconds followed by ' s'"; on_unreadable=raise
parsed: 8 h 22 min
